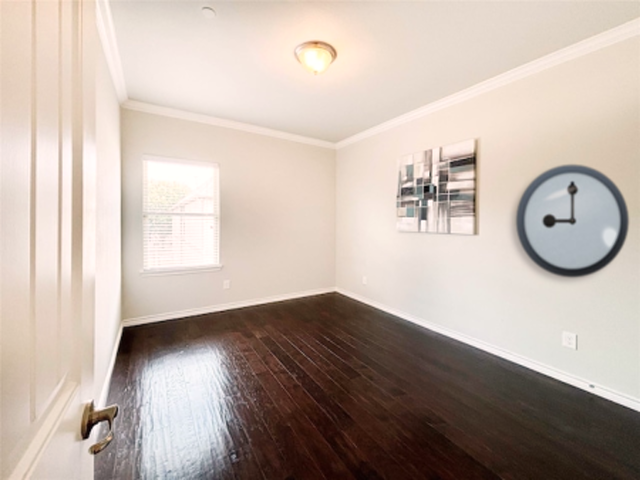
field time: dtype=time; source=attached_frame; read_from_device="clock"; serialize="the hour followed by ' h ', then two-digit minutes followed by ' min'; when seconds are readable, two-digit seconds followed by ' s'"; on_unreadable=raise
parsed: 9 h 00 min
